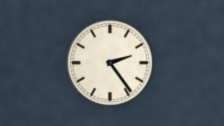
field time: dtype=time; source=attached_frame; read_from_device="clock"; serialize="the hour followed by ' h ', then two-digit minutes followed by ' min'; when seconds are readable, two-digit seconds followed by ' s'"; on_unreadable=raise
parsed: 2 h 24 min
